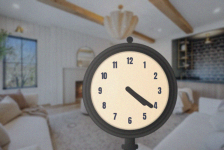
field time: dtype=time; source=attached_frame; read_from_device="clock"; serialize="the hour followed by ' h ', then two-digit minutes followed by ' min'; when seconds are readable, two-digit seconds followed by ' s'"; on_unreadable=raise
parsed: 4 h 21 min
